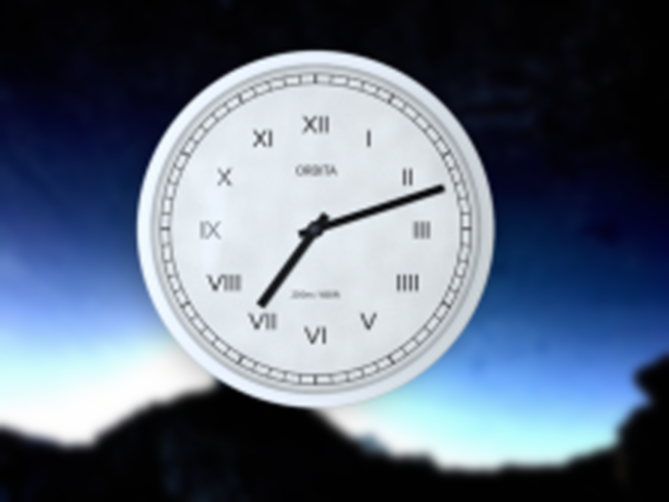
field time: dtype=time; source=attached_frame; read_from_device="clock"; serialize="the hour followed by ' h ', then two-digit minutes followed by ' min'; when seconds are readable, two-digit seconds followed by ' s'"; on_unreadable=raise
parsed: 7 h 12 min
